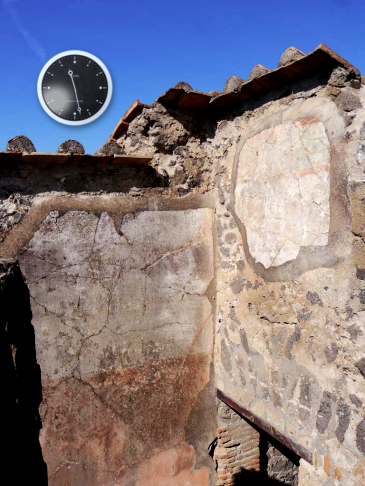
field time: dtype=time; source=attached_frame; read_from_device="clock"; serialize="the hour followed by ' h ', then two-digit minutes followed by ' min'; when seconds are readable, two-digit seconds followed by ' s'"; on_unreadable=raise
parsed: 11 h 28 min
